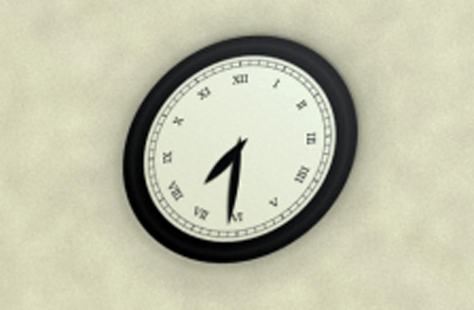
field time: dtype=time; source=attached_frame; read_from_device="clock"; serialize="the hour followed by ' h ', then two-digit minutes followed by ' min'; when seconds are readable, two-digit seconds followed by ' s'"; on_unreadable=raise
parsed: 7 h 31 min
